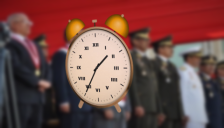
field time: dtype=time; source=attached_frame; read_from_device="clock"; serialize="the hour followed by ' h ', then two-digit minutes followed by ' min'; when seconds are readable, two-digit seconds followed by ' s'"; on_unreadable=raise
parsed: 1 h 35 min
